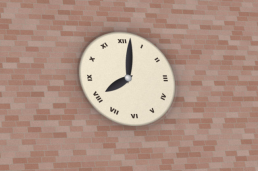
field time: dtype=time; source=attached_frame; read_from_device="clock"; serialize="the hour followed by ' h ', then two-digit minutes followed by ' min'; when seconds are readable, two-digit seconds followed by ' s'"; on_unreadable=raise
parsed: 8 h 02 min
